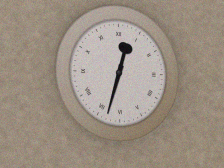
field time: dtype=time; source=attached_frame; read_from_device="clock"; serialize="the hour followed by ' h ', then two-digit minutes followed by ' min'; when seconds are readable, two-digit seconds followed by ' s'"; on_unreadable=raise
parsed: 12 h 33 min
